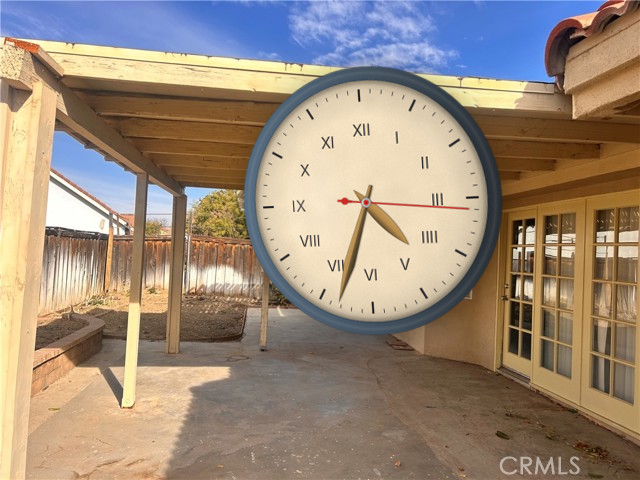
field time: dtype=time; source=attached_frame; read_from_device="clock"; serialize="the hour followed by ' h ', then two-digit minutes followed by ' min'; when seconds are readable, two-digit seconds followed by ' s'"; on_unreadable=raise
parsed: 4 h 33 min 16 s
